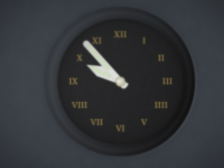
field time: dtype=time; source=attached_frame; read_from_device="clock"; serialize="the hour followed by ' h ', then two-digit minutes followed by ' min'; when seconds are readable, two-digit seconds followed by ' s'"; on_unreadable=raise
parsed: 9 h 53 min
